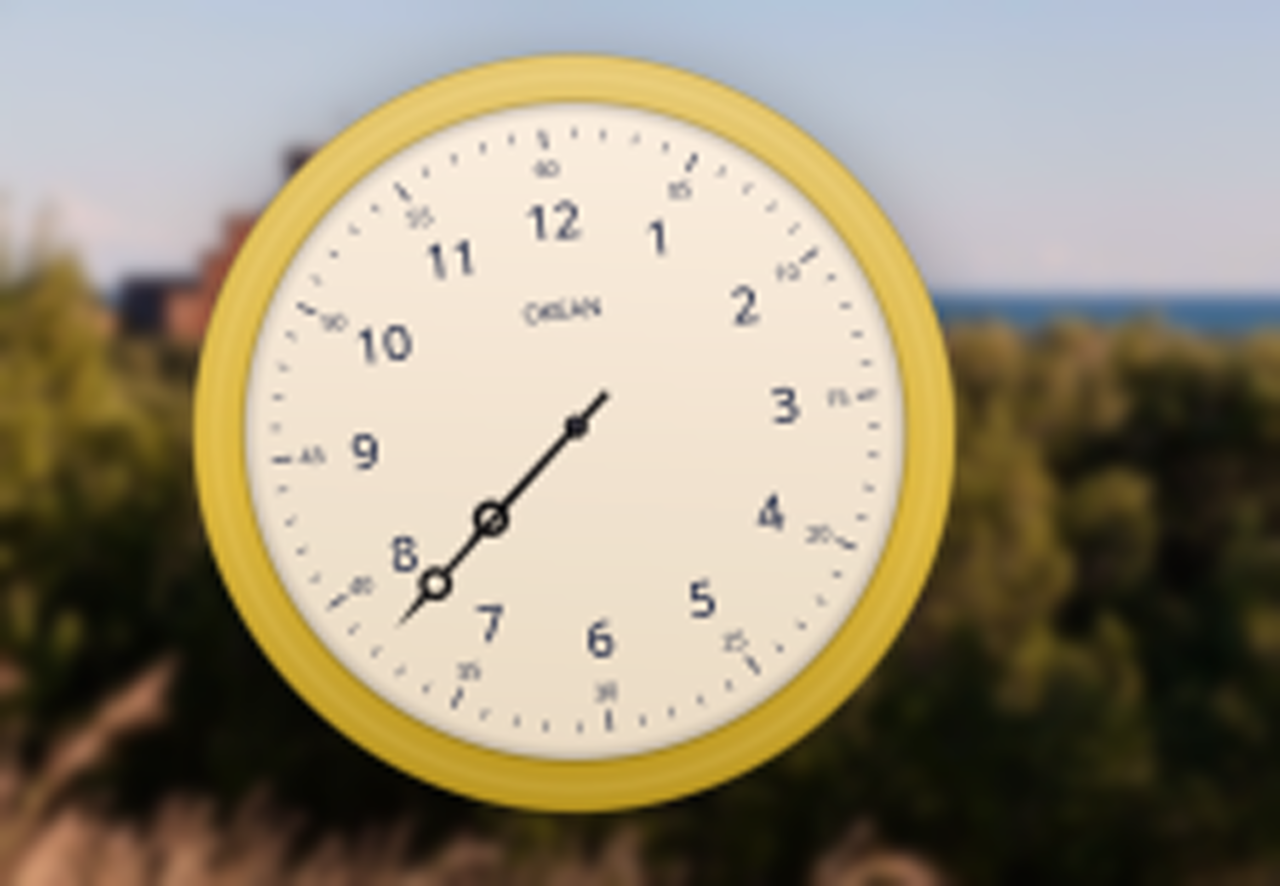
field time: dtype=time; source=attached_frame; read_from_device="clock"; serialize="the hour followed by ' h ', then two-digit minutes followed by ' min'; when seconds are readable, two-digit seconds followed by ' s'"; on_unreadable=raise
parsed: 7 h 38 min
